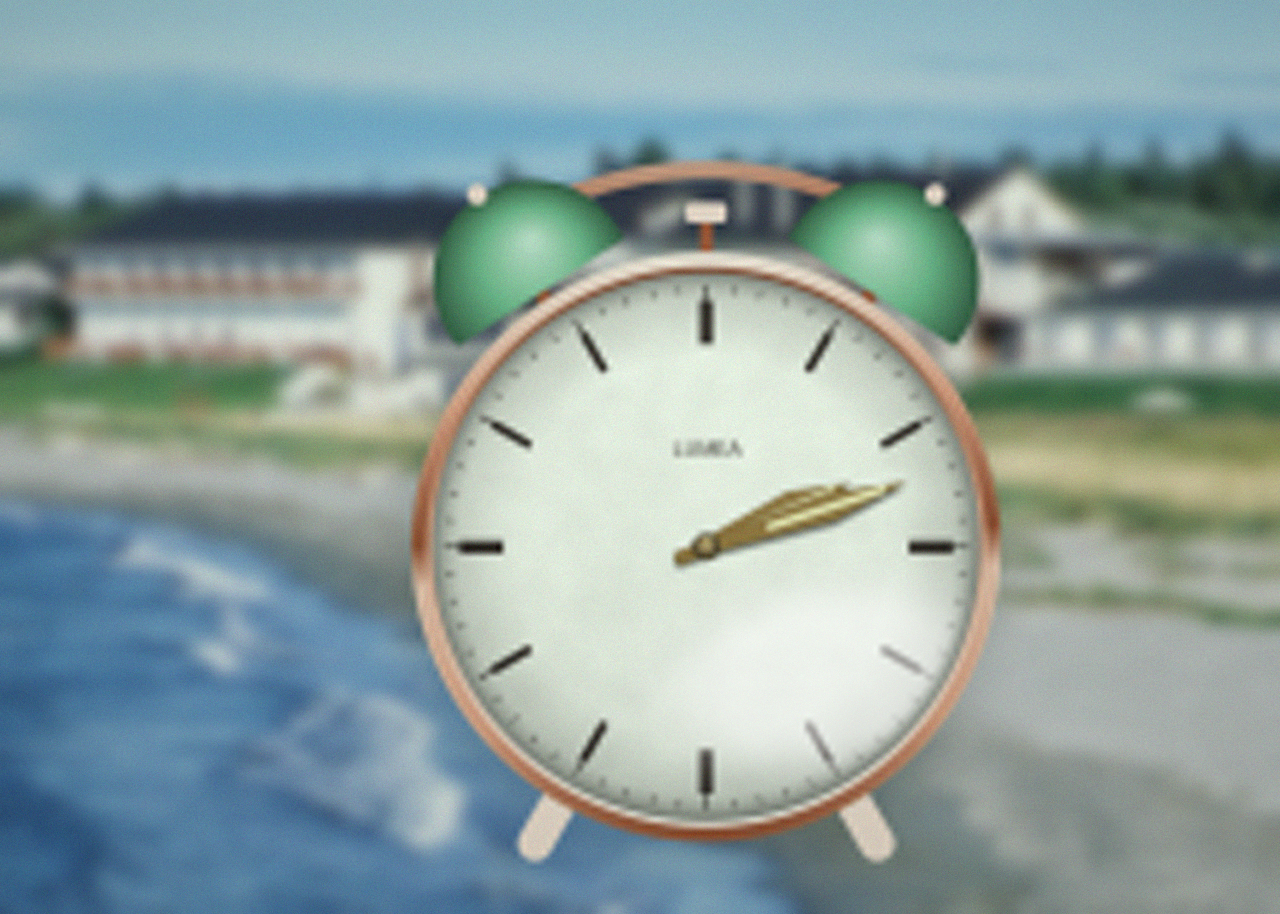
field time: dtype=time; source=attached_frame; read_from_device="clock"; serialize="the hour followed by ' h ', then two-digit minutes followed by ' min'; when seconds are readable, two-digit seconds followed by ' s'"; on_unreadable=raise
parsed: 2 h 12 min
